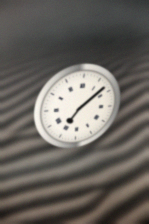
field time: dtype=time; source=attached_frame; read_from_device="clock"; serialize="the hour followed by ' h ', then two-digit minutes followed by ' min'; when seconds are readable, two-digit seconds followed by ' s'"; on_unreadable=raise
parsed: 7 h 08 min
